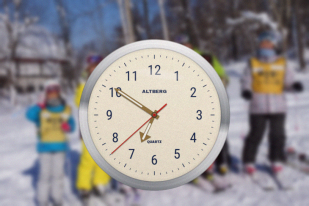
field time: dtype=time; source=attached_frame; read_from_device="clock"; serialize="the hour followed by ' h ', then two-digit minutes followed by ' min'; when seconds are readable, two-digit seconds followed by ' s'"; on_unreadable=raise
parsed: 6 h 50 min 38 s
